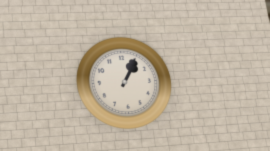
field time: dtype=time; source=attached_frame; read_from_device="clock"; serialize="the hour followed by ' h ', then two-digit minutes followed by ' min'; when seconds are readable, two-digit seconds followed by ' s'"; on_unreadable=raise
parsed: 1 h 05 min
